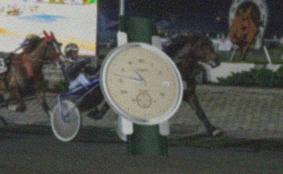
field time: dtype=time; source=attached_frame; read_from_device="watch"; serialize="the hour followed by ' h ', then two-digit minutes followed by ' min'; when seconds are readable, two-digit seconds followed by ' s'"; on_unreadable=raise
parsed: 10 h 47 min
